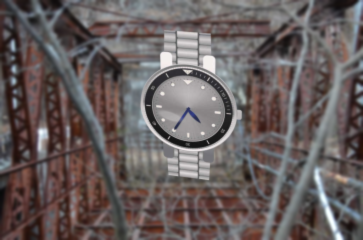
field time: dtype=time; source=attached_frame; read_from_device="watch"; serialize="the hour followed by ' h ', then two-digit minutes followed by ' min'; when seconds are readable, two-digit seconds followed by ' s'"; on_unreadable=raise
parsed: 4 h 35 min
